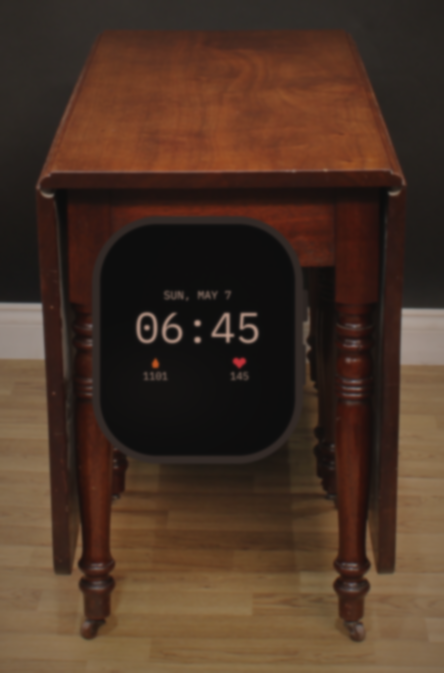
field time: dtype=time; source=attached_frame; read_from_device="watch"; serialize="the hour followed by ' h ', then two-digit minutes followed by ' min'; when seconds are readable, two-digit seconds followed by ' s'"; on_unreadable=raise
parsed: 6 h 45 min
